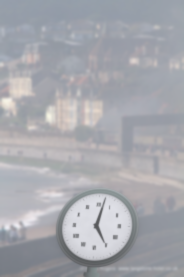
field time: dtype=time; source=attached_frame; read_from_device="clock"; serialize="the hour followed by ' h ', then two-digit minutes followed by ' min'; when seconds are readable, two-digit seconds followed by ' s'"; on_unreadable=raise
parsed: 5 h 02 min
